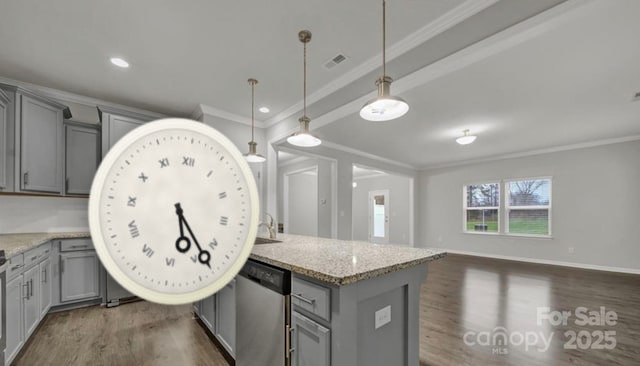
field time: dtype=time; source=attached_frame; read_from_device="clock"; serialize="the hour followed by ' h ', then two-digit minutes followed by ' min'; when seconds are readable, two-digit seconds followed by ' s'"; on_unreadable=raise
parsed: 5 h 23 min
